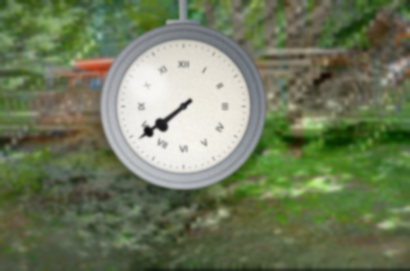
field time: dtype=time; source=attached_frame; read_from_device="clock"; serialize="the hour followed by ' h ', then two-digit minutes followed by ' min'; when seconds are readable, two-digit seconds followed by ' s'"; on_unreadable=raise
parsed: 7 h 39 min
